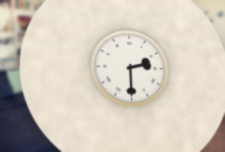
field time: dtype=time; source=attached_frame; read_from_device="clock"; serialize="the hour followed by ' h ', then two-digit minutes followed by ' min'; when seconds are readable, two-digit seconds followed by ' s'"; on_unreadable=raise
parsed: 2 h 30 min
